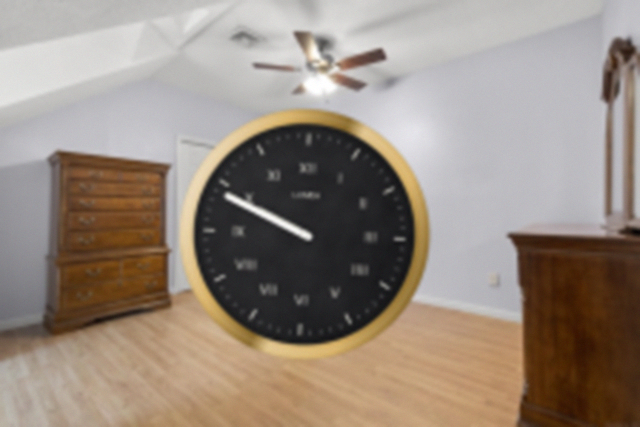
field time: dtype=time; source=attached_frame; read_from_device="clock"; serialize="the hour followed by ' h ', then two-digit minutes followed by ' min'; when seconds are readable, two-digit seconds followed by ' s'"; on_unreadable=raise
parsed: 9 h 49 min
